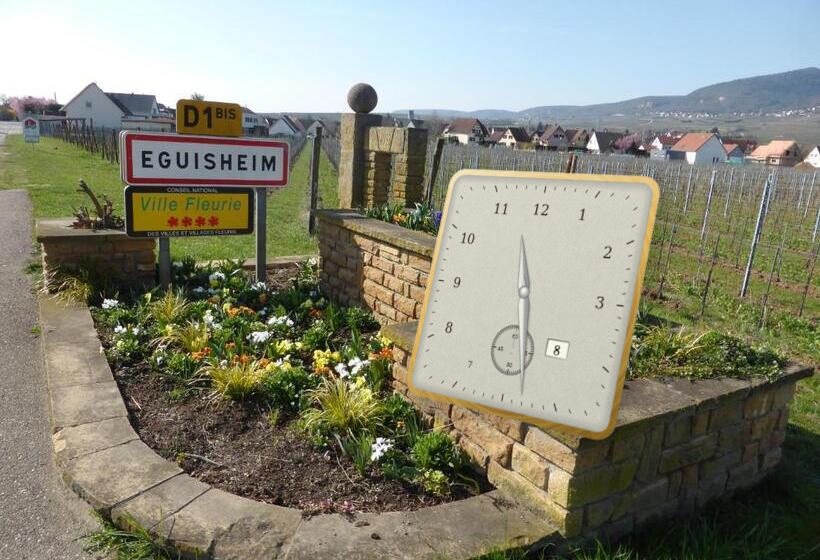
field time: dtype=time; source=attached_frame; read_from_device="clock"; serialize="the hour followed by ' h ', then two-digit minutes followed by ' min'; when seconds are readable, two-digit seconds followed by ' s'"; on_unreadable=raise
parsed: 11 h 28 min
